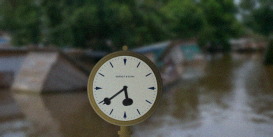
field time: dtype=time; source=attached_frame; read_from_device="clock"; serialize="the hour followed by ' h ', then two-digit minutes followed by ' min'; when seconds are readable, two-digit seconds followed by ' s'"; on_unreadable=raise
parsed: 5 h 39 min
